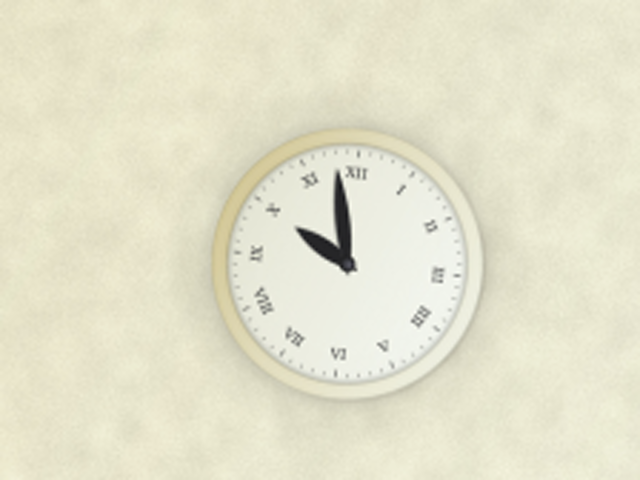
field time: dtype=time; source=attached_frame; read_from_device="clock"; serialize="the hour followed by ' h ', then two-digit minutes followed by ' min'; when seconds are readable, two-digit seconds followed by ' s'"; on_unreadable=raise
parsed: 9 h 58 min
